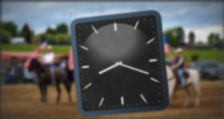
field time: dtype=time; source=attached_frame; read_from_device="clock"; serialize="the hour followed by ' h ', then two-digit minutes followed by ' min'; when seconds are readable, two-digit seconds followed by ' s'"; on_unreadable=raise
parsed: 8 h 19 min
